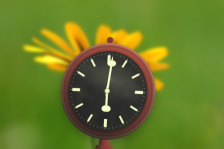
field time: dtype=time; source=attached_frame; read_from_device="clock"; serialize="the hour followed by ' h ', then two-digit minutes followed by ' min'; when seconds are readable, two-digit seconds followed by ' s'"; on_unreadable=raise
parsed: 6 h 01 min
